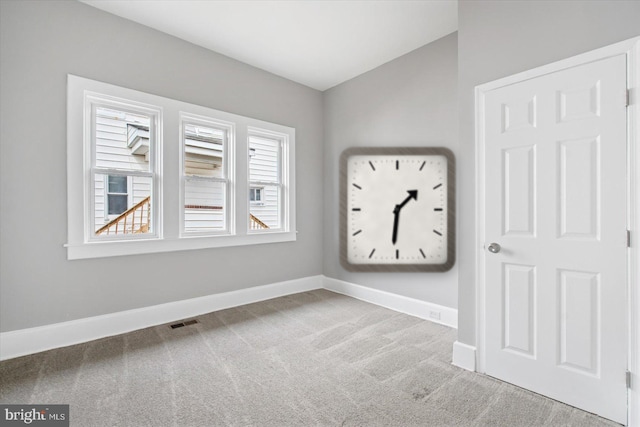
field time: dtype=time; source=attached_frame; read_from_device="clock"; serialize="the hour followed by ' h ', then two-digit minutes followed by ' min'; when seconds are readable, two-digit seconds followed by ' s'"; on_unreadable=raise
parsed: 1 h 31 min
